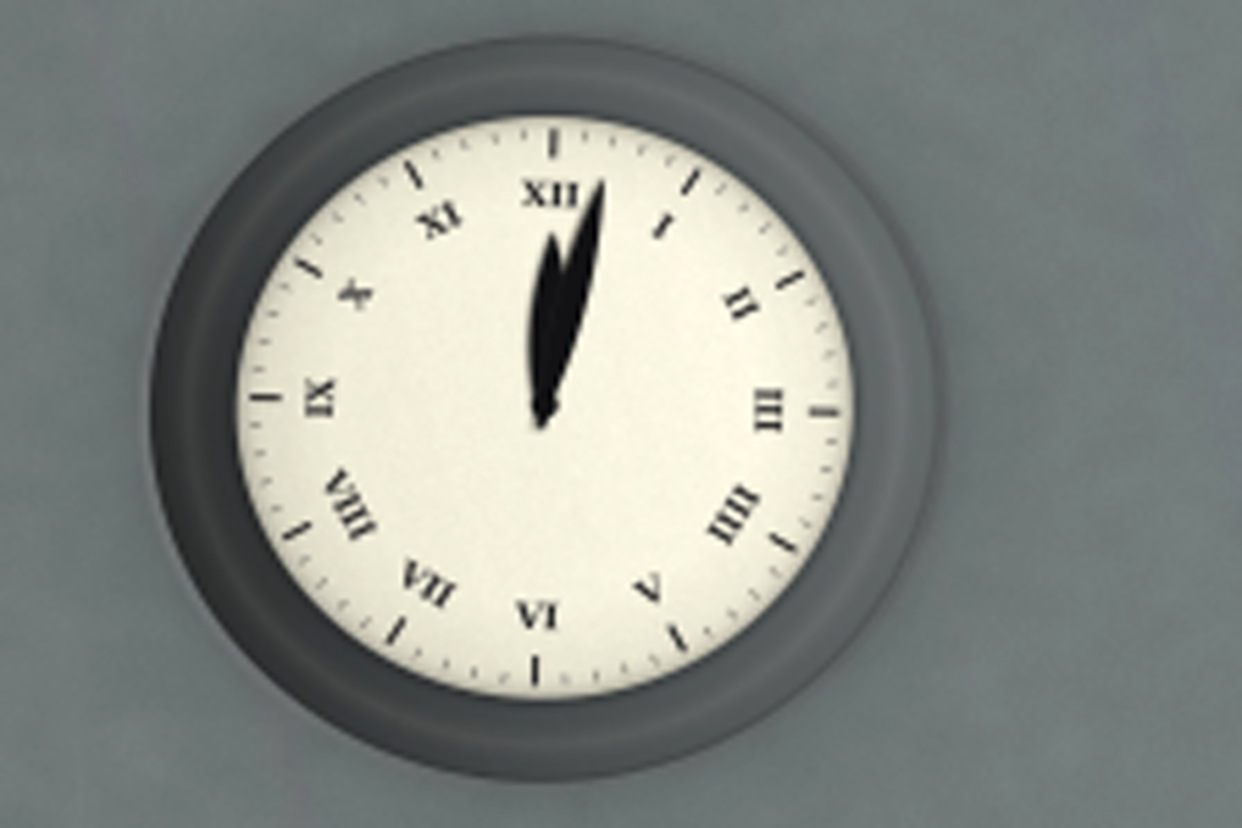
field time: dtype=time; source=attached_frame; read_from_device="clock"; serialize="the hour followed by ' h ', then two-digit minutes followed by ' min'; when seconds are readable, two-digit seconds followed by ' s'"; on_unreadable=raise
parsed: 12 h 02 min
